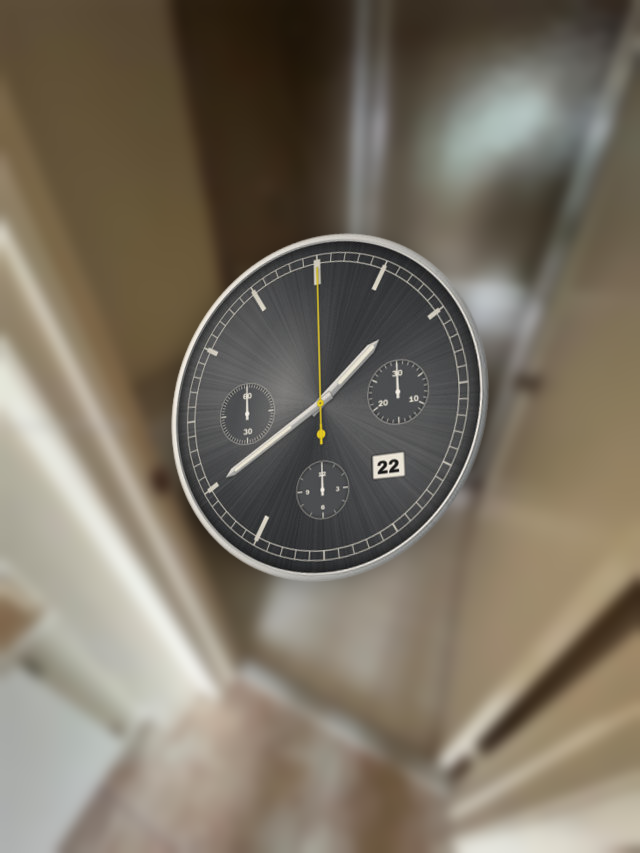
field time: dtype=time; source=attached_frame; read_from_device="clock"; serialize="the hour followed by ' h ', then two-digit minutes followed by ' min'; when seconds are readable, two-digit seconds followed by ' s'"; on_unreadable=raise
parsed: 1 h 40 min
